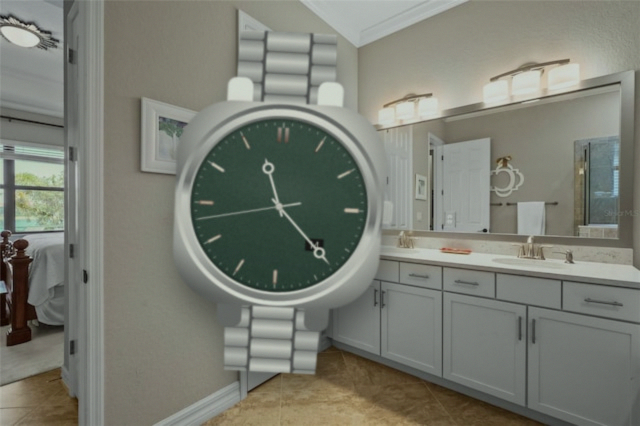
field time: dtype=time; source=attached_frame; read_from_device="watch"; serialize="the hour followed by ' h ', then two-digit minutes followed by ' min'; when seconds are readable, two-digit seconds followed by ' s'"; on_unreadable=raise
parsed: 11 h 22 min 43 s
